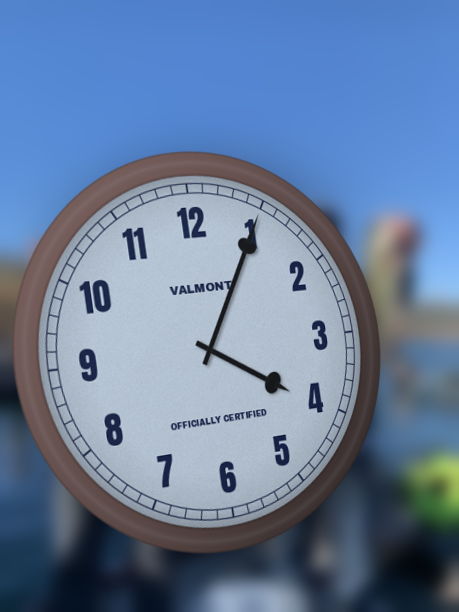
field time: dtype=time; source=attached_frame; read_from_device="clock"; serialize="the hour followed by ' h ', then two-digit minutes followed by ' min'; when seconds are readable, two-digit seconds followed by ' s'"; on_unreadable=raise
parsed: 4 h 05 min
